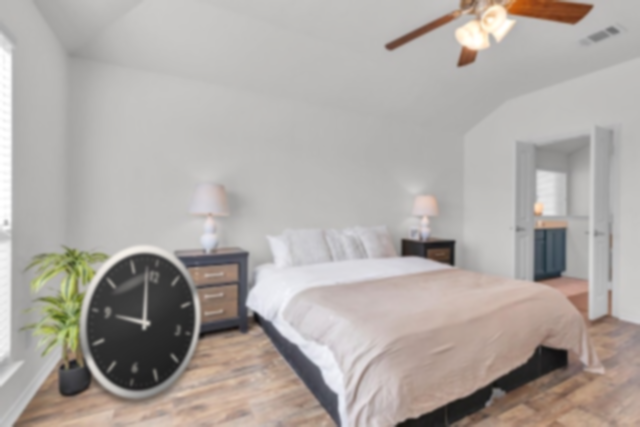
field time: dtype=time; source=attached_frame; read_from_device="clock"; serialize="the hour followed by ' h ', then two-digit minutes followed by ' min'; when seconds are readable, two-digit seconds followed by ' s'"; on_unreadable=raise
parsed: 8 h 58 min
